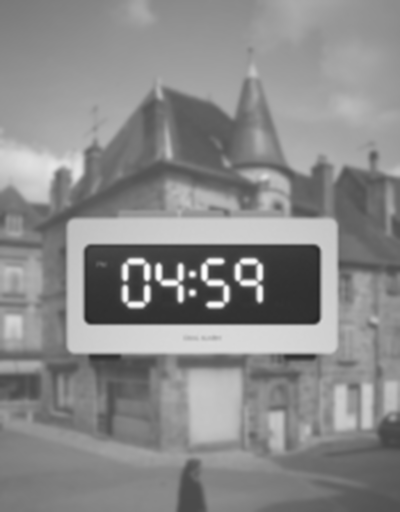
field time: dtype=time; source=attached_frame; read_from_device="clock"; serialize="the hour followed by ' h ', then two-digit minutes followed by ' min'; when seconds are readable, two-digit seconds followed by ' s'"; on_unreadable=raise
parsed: 4 h 59 min
